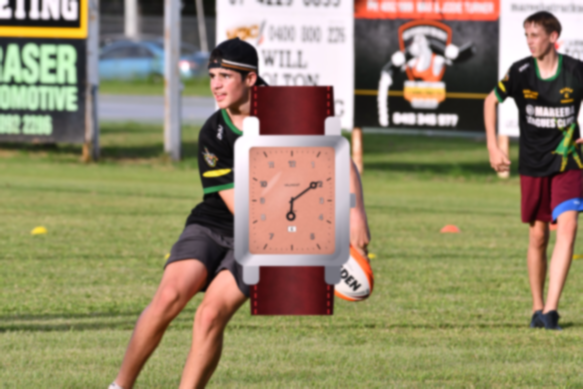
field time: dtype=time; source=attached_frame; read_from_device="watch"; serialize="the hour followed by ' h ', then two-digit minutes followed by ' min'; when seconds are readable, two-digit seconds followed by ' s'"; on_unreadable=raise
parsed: 6 h 09 min
